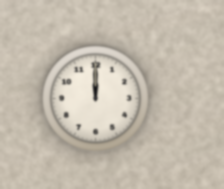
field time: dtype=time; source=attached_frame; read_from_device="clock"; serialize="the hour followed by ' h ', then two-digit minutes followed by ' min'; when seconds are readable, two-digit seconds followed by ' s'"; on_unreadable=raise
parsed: 12 h 00 min
